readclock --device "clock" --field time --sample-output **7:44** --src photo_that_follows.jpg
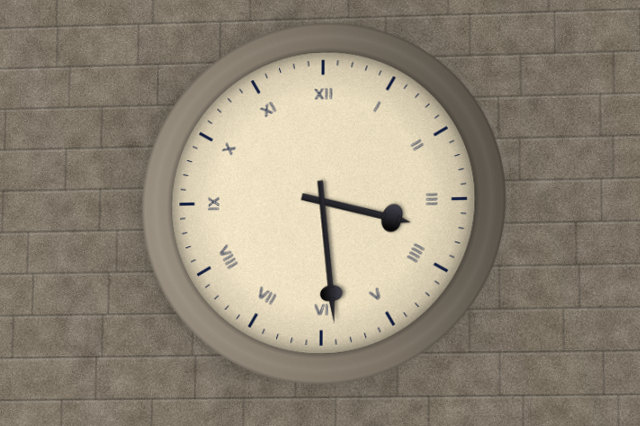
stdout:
**3:29**
